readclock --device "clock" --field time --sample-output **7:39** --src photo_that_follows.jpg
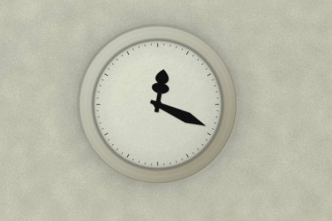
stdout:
**12:19**
